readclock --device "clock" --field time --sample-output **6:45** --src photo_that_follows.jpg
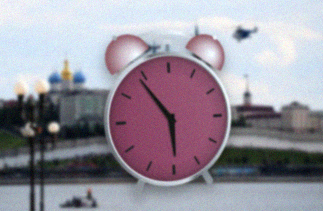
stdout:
**5:54**
